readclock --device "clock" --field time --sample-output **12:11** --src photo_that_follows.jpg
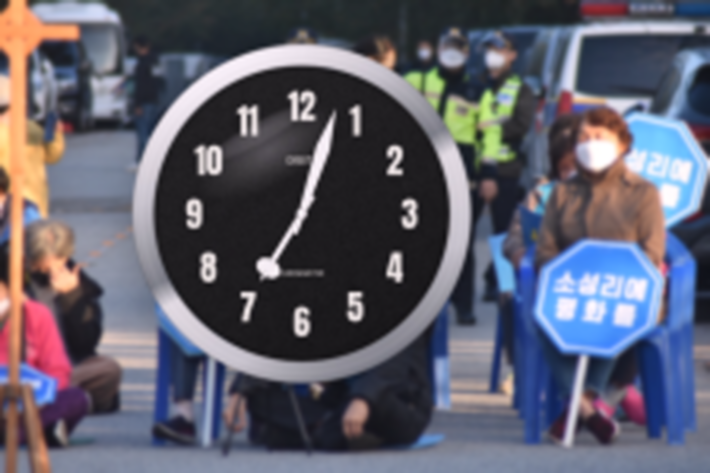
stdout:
**7:03**
